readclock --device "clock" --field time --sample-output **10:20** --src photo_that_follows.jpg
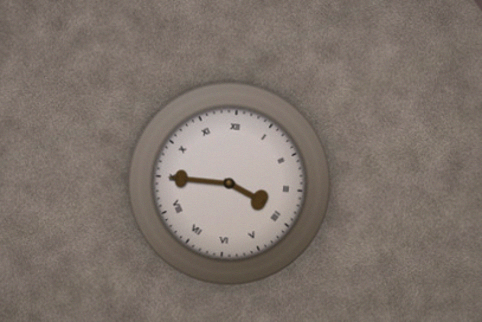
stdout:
**3:45**
